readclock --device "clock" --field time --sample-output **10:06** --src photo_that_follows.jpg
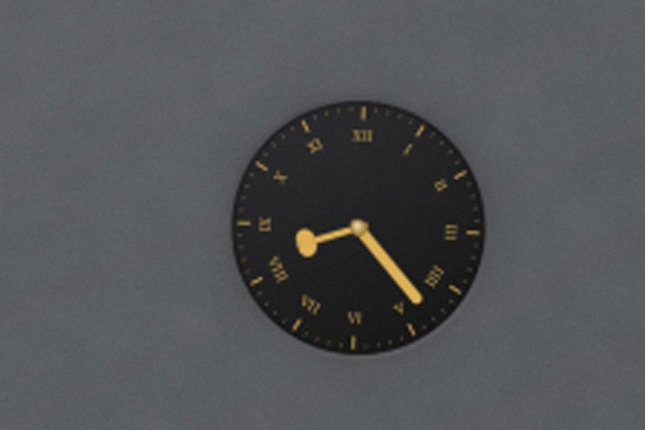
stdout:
**8:23**
